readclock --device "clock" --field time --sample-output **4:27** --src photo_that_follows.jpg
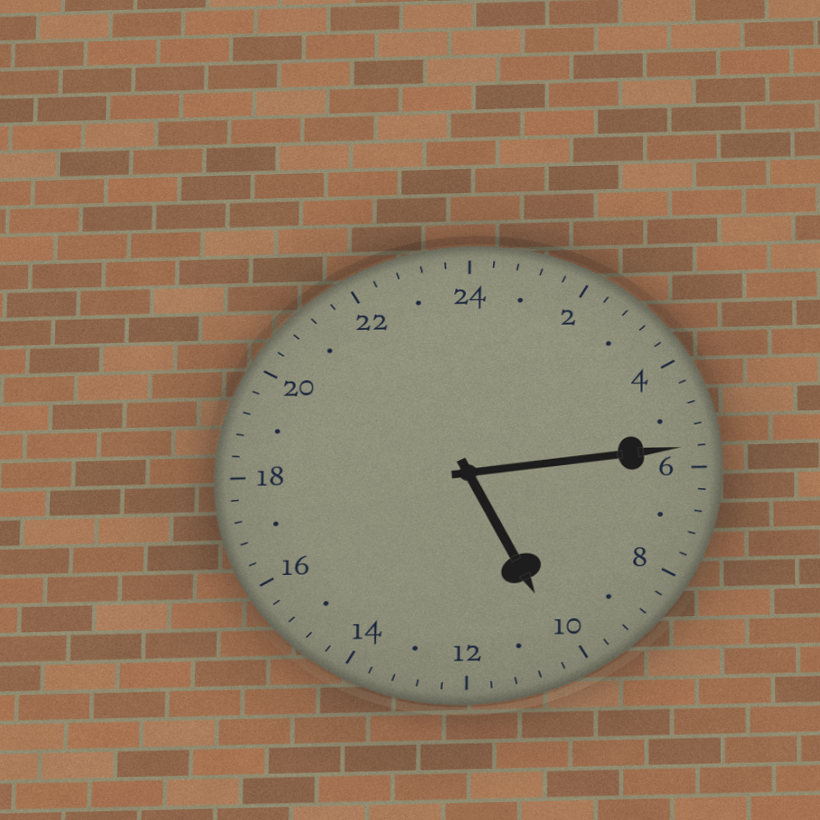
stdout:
**10:14**
